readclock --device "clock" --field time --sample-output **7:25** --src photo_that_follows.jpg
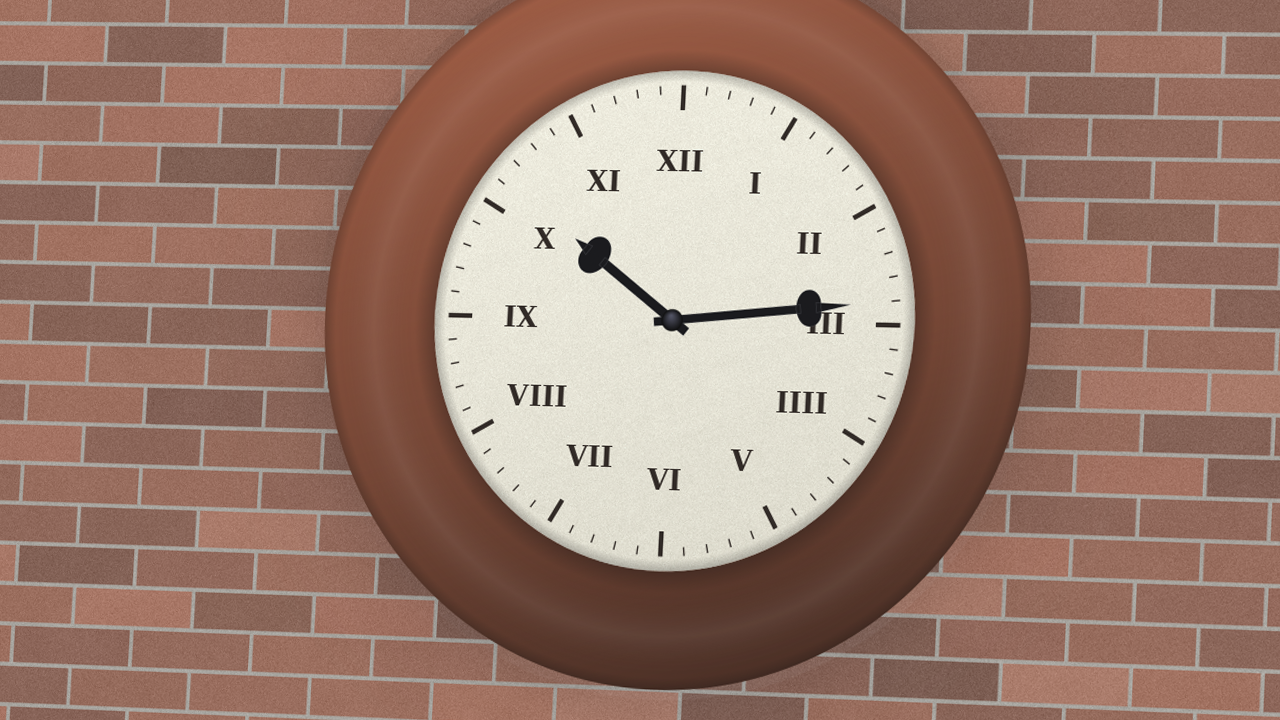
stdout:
**10:14**
